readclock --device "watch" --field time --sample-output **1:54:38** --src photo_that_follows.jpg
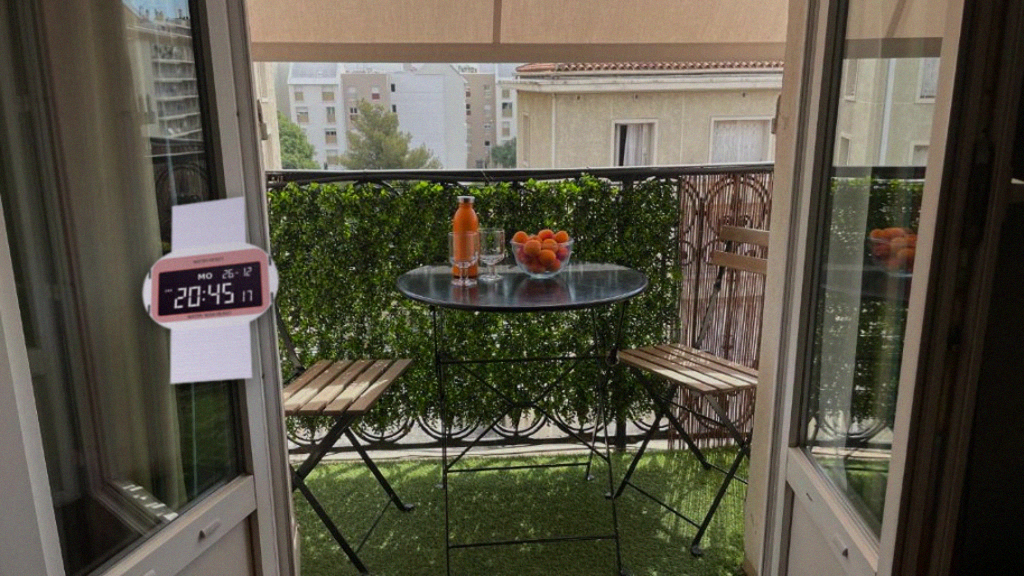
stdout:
**20:45:17**
